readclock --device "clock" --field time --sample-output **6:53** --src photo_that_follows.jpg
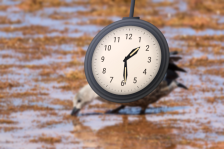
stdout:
**1:29**
